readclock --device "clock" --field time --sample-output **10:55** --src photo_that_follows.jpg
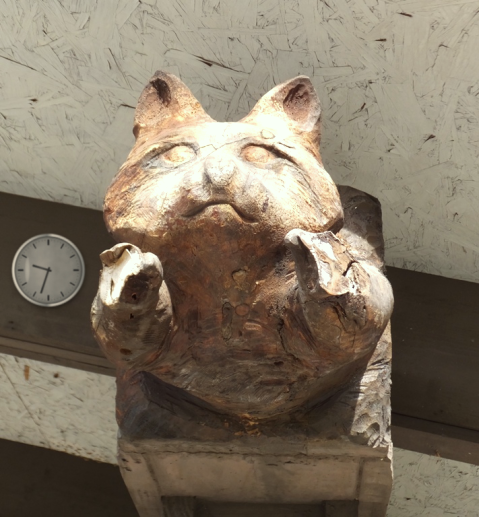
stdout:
**9:33**
